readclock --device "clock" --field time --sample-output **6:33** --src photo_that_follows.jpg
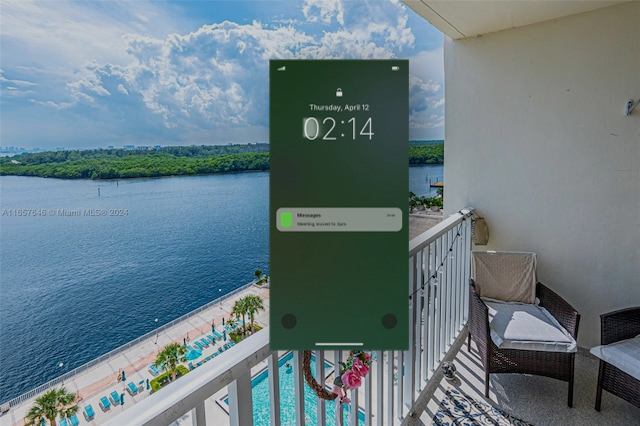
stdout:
**2:14**
